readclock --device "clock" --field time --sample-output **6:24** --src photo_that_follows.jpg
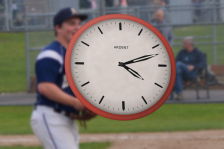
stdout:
**4:12**
